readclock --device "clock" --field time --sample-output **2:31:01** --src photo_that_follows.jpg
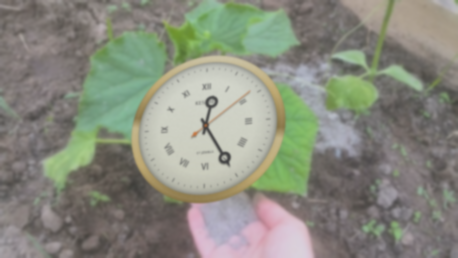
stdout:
**12:25:09**
